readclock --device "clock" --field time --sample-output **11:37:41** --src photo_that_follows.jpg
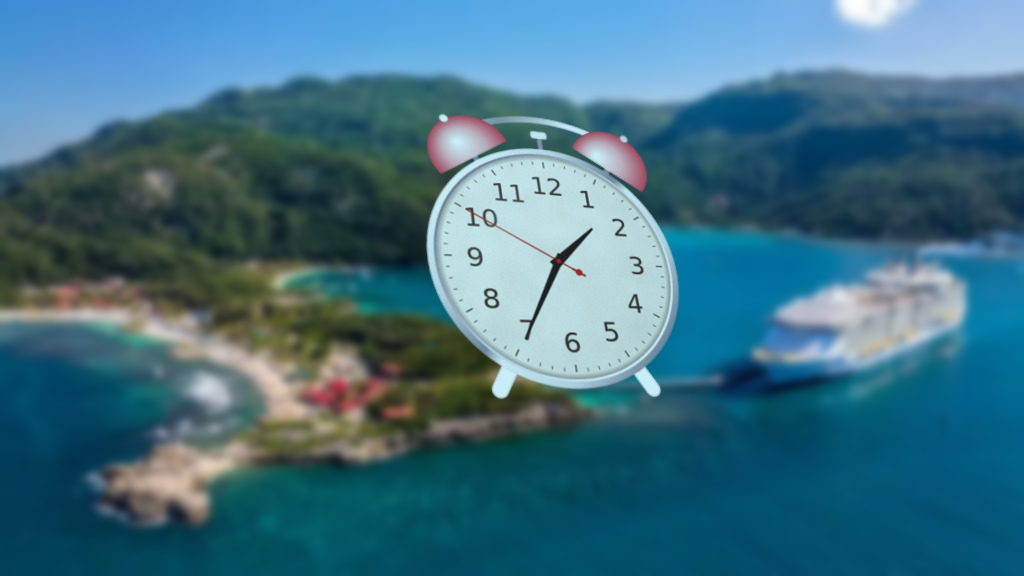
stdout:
**1:34:50**
